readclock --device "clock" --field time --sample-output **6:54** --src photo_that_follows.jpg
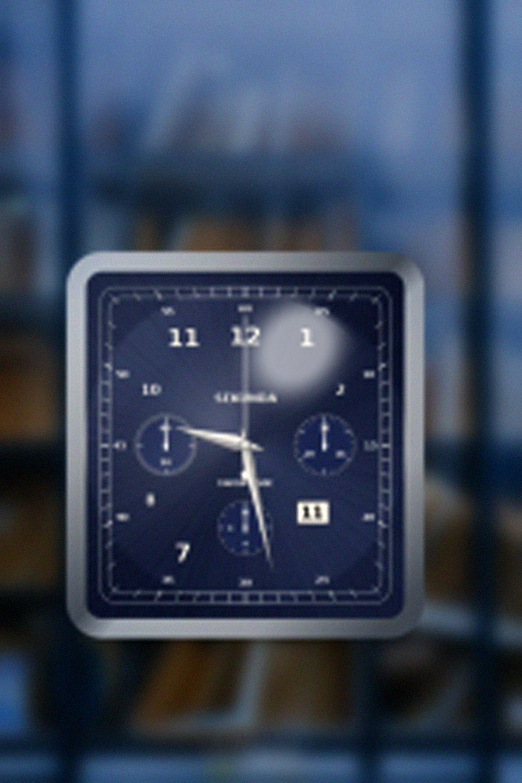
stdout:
**9:28**
